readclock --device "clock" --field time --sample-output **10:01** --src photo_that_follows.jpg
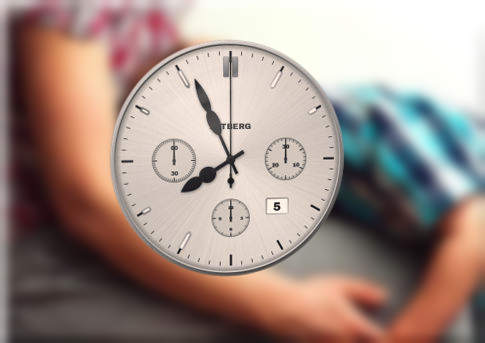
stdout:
**7:56**
